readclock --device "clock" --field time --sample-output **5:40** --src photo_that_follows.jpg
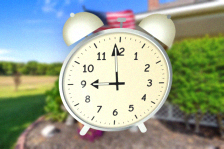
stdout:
**8:59**
